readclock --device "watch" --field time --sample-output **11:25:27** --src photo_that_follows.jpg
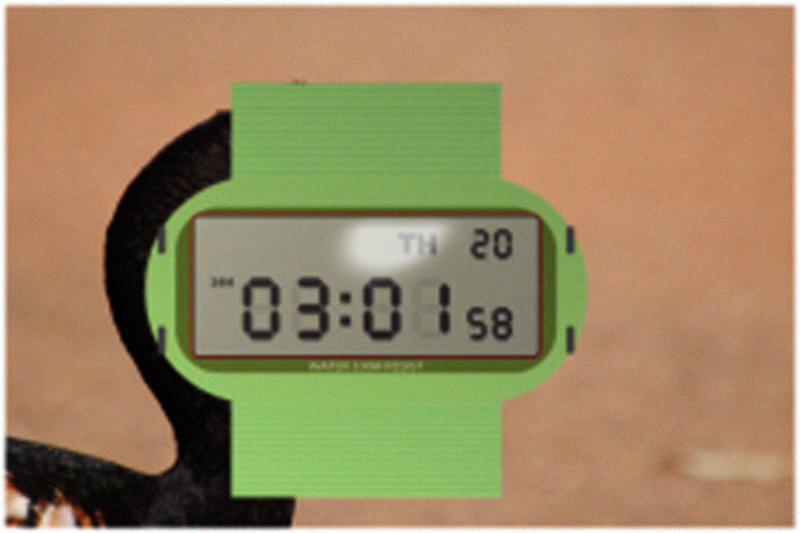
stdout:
**3:01:58**
